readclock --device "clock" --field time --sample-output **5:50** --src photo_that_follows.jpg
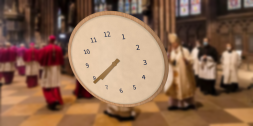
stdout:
**7:39**
